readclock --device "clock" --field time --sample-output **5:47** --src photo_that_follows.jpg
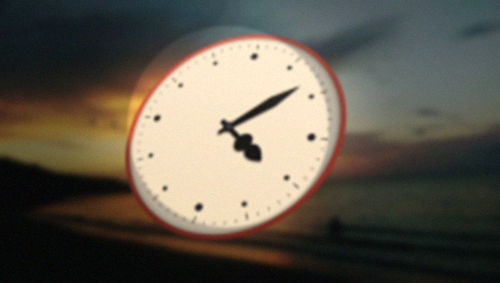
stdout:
**4:08**
